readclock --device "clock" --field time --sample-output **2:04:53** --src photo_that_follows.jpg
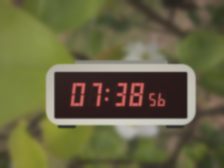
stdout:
**7:38:56**
